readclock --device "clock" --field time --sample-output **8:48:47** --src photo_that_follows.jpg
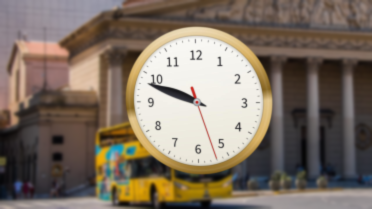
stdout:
**9:48:27**
